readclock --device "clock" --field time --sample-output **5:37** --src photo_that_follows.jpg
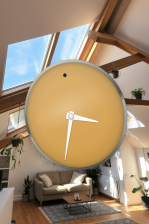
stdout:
**3:33**
